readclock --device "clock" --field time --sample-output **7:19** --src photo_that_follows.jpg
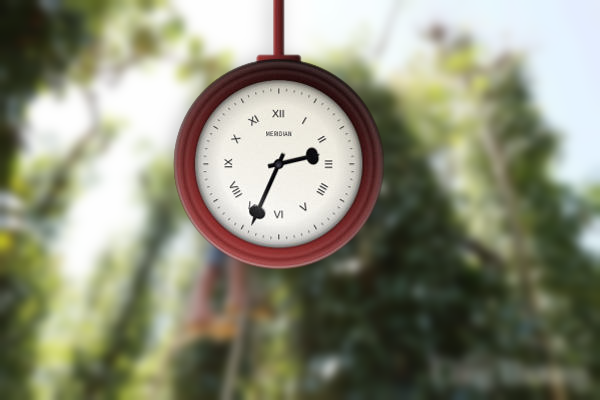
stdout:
**2:34**
